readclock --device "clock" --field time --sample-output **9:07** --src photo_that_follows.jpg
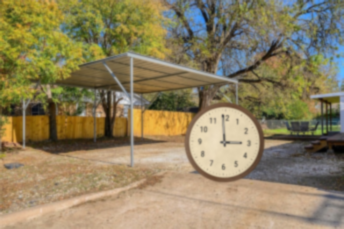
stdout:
**2:59**
